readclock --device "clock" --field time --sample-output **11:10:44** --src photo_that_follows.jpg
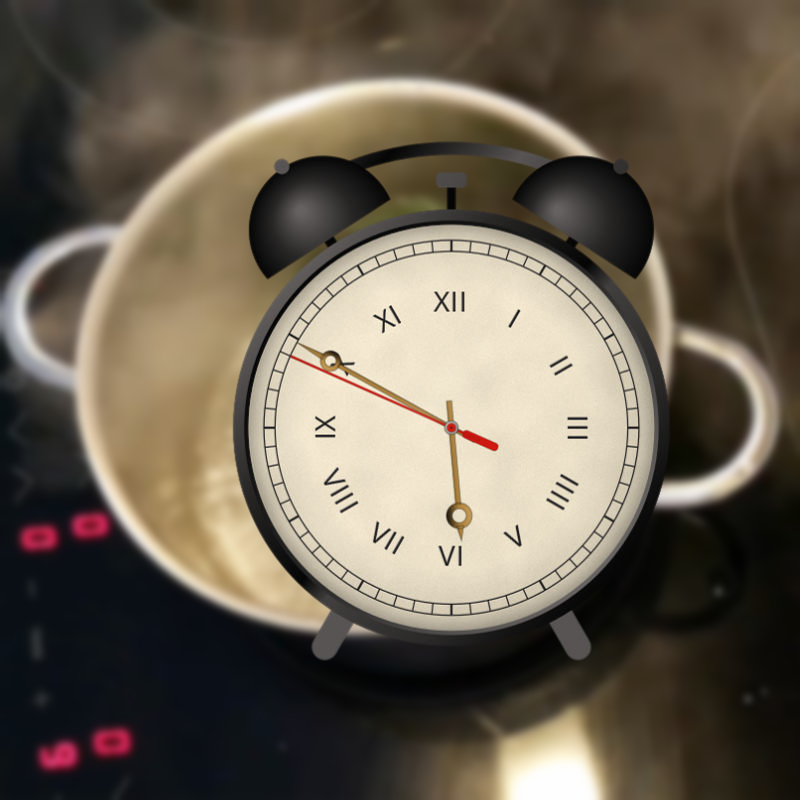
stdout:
**5:49:49**
